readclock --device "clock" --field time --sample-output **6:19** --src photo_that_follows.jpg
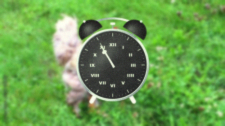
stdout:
**10:55**
